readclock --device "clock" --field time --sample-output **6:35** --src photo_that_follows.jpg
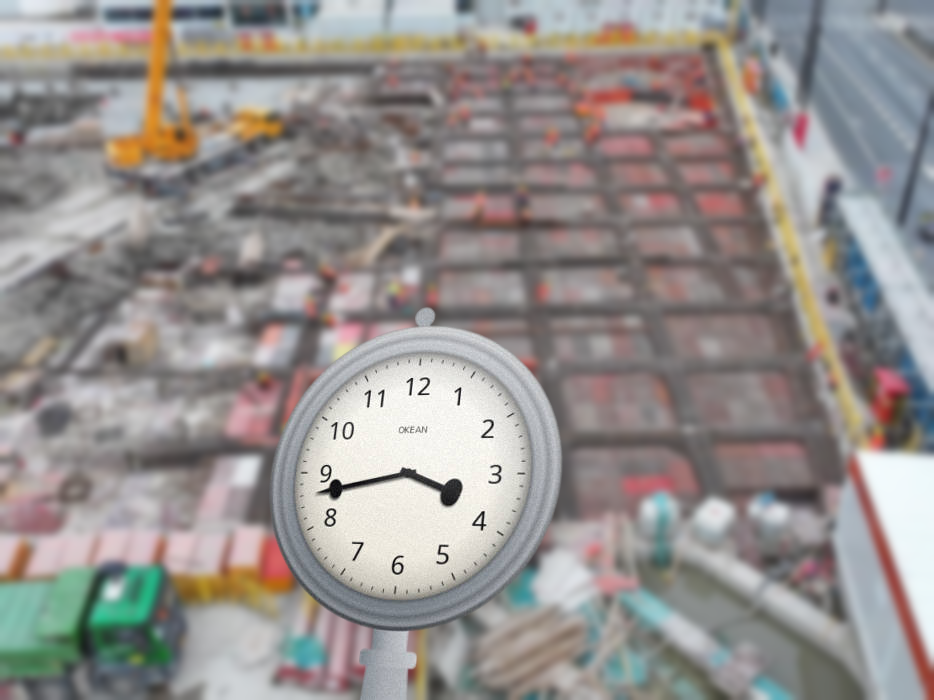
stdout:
**3:43**
